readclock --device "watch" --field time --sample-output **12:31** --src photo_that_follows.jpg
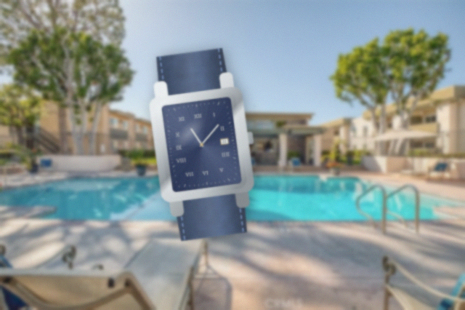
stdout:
**11:08**
